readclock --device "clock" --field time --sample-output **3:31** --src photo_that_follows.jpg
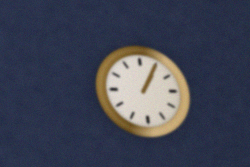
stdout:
**1:05**
